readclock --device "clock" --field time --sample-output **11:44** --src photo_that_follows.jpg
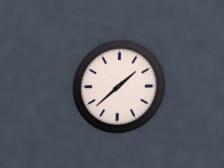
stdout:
**1:38**
